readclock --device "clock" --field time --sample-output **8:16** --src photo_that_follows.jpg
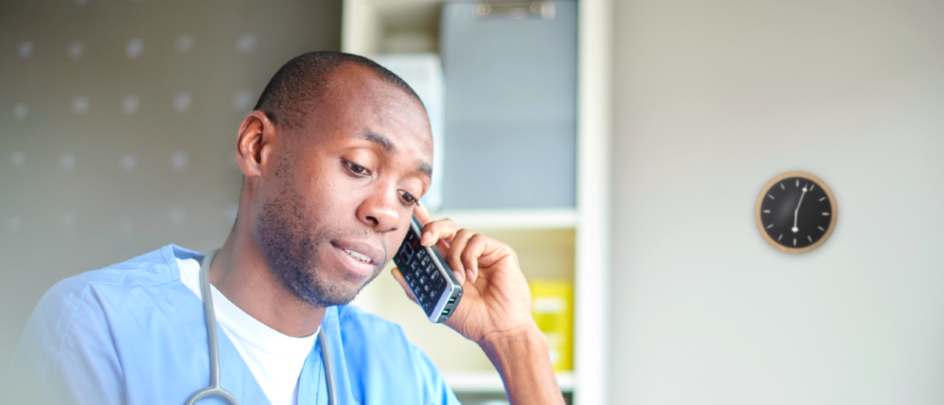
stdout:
**6:03**
